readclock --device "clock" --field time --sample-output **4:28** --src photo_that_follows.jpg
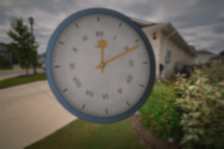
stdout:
**12:11**
